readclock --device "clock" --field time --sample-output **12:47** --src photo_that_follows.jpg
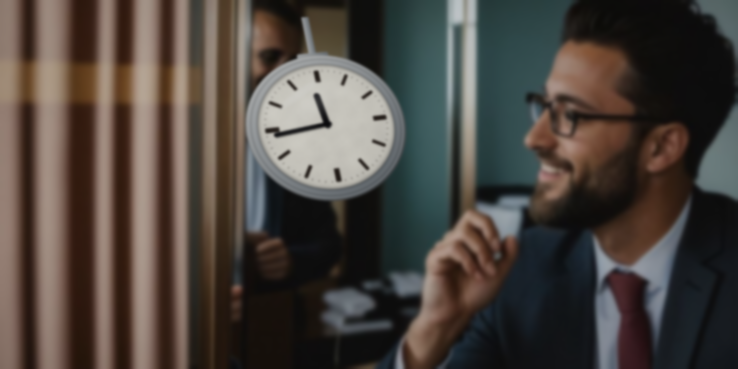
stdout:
**11:44**
